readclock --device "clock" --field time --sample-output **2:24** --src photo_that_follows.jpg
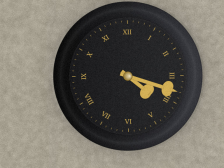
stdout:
**4:18**
